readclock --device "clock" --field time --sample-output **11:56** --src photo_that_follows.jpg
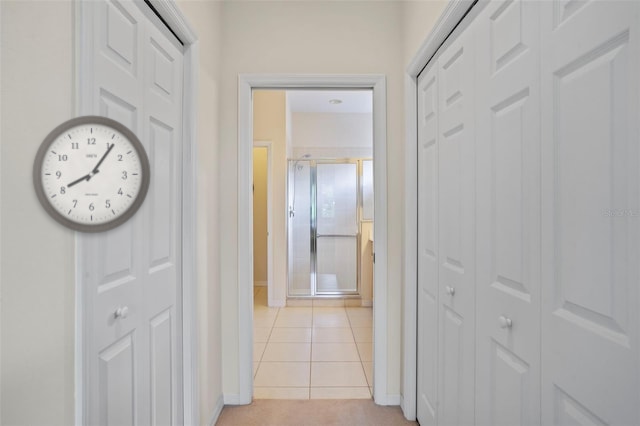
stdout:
**8:06**
